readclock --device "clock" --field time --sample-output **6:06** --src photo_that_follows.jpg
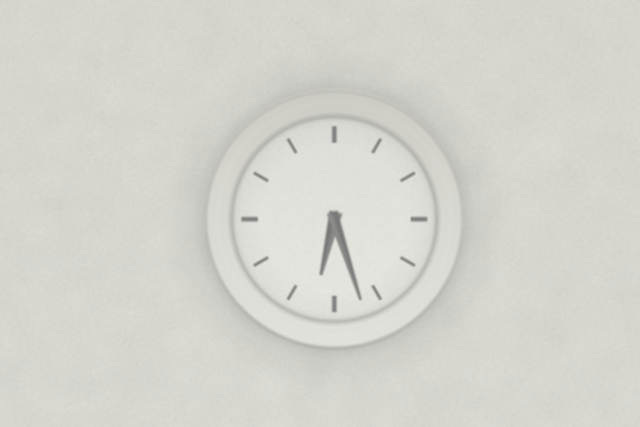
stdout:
**6:27**
